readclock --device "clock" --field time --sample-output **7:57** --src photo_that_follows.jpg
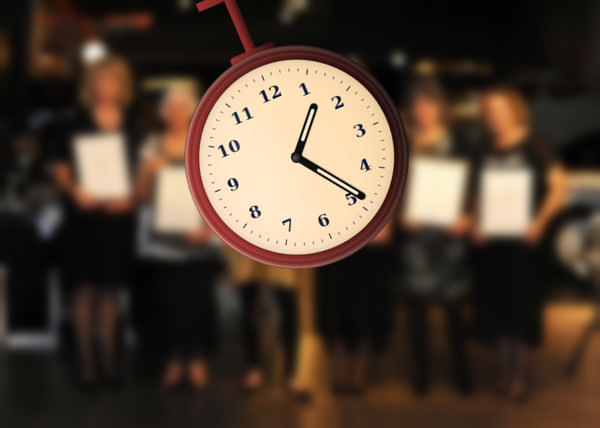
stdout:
**1:24**
